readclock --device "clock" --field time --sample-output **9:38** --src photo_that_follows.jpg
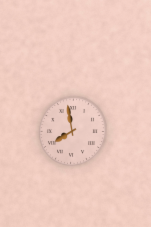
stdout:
**7:58**
